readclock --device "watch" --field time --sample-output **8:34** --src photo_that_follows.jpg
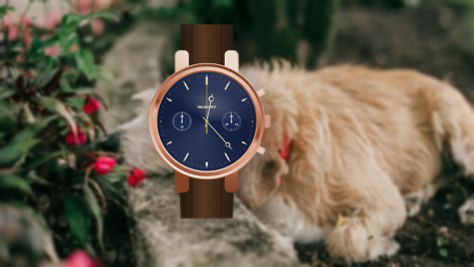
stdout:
**12:23**
